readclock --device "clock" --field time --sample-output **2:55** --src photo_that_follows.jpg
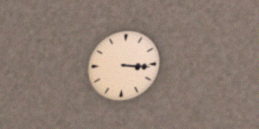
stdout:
**3:16**
